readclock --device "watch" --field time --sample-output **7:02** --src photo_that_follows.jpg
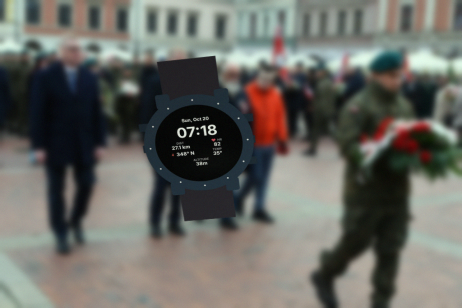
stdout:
**7:18**
